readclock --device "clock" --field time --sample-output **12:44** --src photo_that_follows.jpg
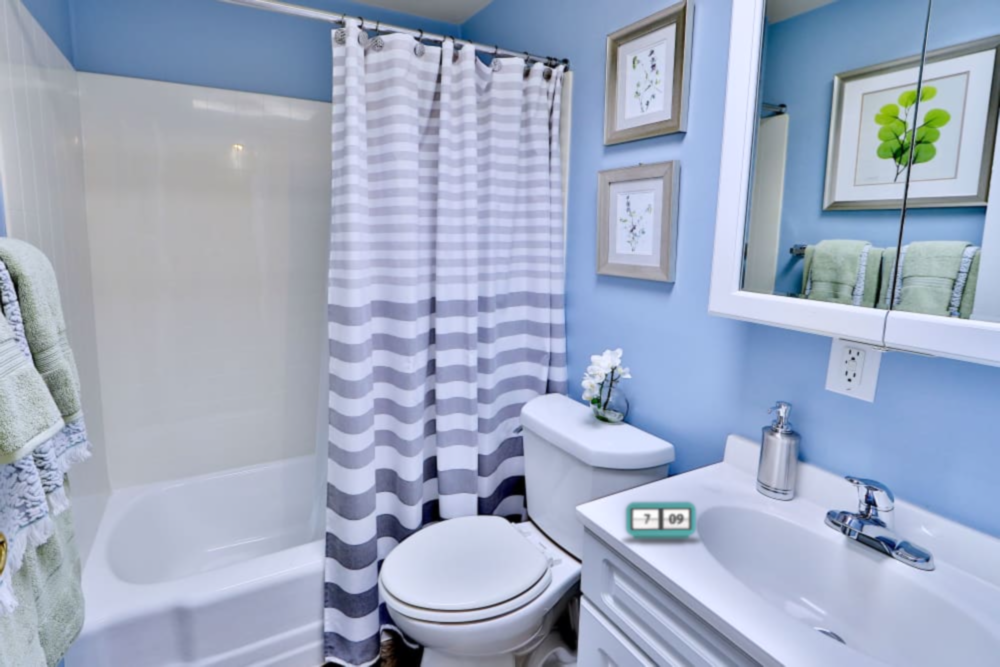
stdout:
**7:09**
